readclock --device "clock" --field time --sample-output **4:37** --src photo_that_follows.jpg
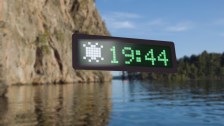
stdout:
**19:44**
